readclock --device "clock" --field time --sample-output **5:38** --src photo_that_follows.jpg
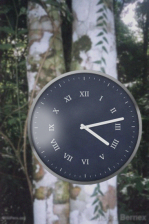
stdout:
**4:13**
